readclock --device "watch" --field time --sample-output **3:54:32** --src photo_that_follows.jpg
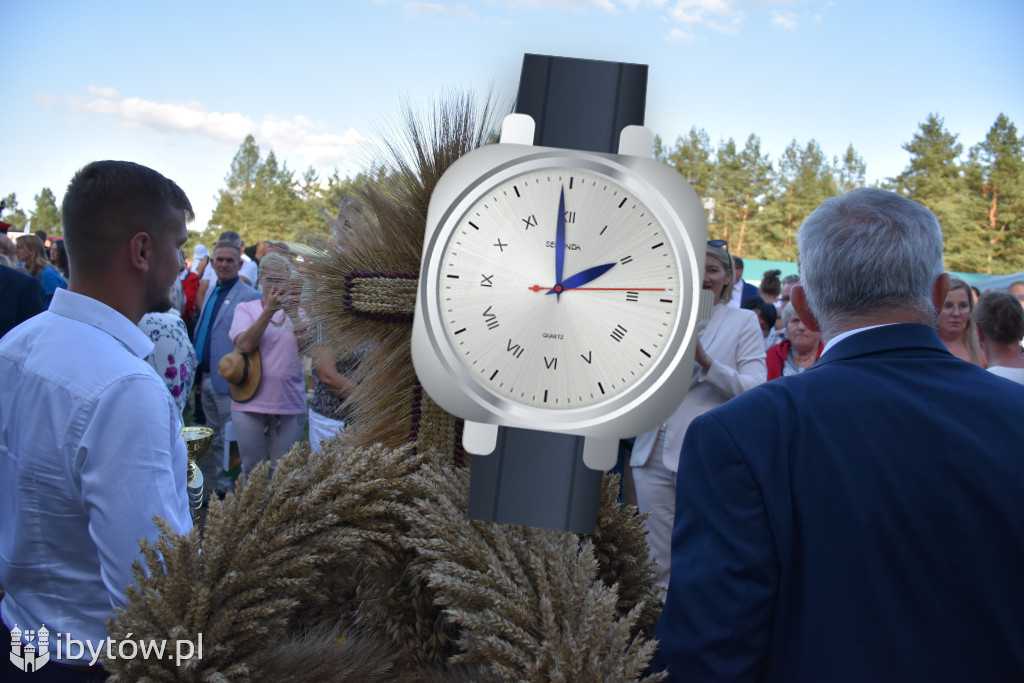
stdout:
**1:59:14**
